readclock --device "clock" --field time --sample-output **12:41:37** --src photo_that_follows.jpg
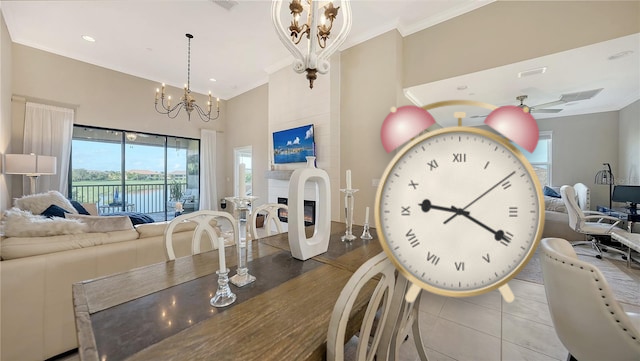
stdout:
**9:20:09**
